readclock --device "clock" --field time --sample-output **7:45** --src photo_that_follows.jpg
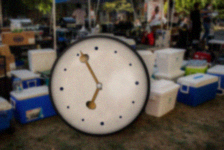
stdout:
**6:56**
